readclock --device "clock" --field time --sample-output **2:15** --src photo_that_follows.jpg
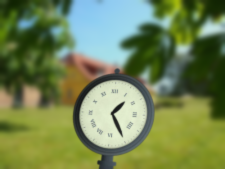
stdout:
**1:25**
